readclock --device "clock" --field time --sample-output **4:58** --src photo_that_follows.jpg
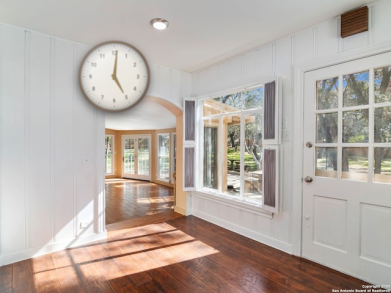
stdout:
**5:01**
